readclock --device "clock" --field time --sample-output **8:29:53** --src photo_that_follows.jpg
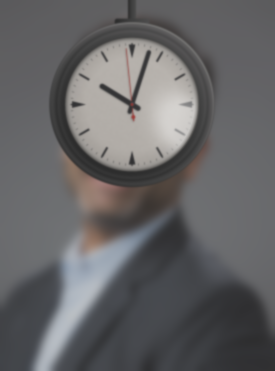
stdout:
**10:02:59**
